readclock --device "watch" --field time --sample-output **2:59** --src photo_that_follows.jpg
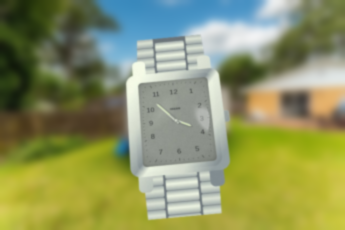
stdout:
**3:53**
